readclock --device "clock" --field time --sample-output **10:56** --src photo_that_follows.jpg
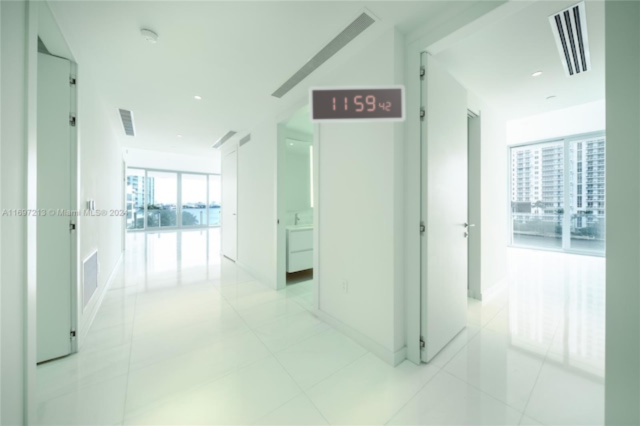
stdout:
**11:59**
